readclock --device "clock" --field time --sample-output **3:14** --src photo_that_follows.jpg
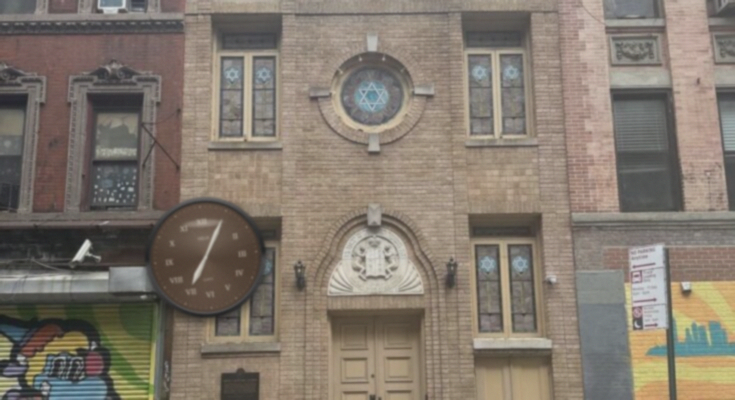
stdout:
**7:05**
